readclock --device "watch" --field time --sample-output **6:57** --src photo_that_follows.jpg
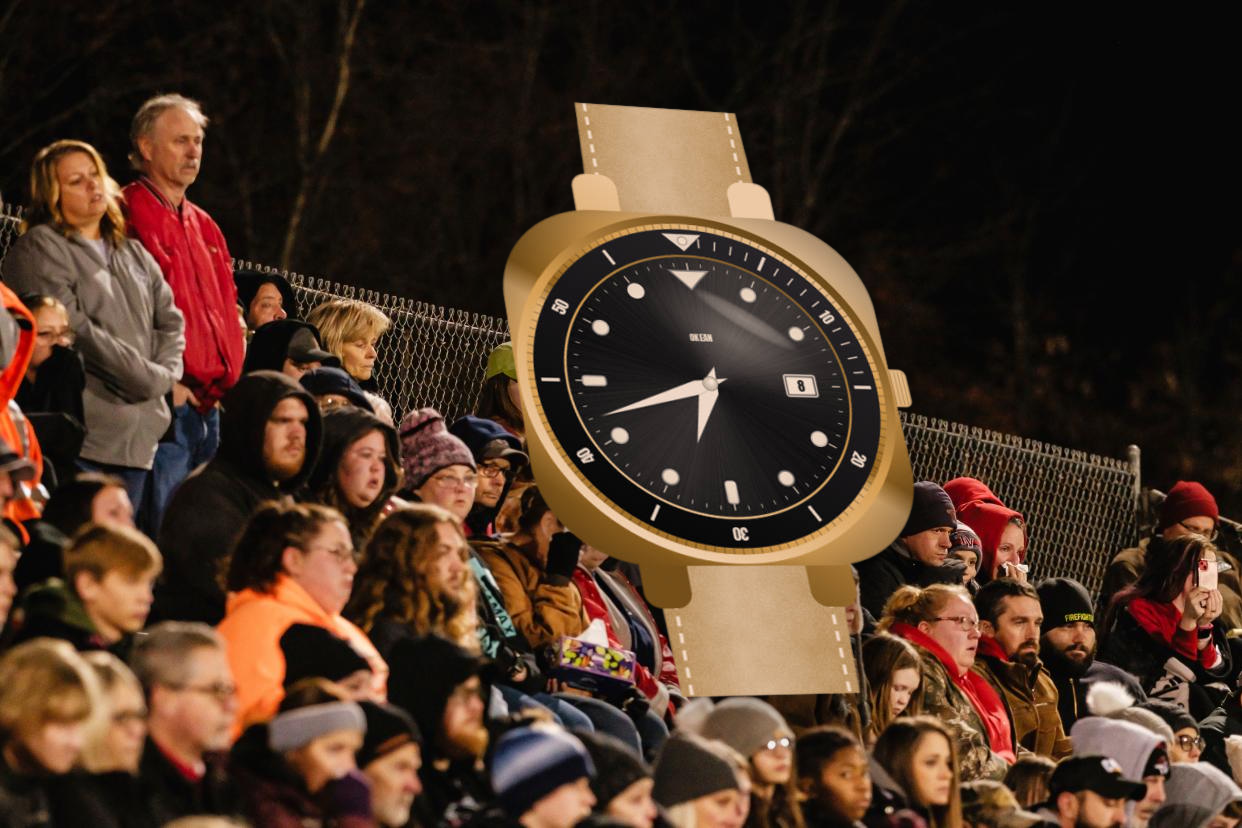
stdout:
**6:42**
